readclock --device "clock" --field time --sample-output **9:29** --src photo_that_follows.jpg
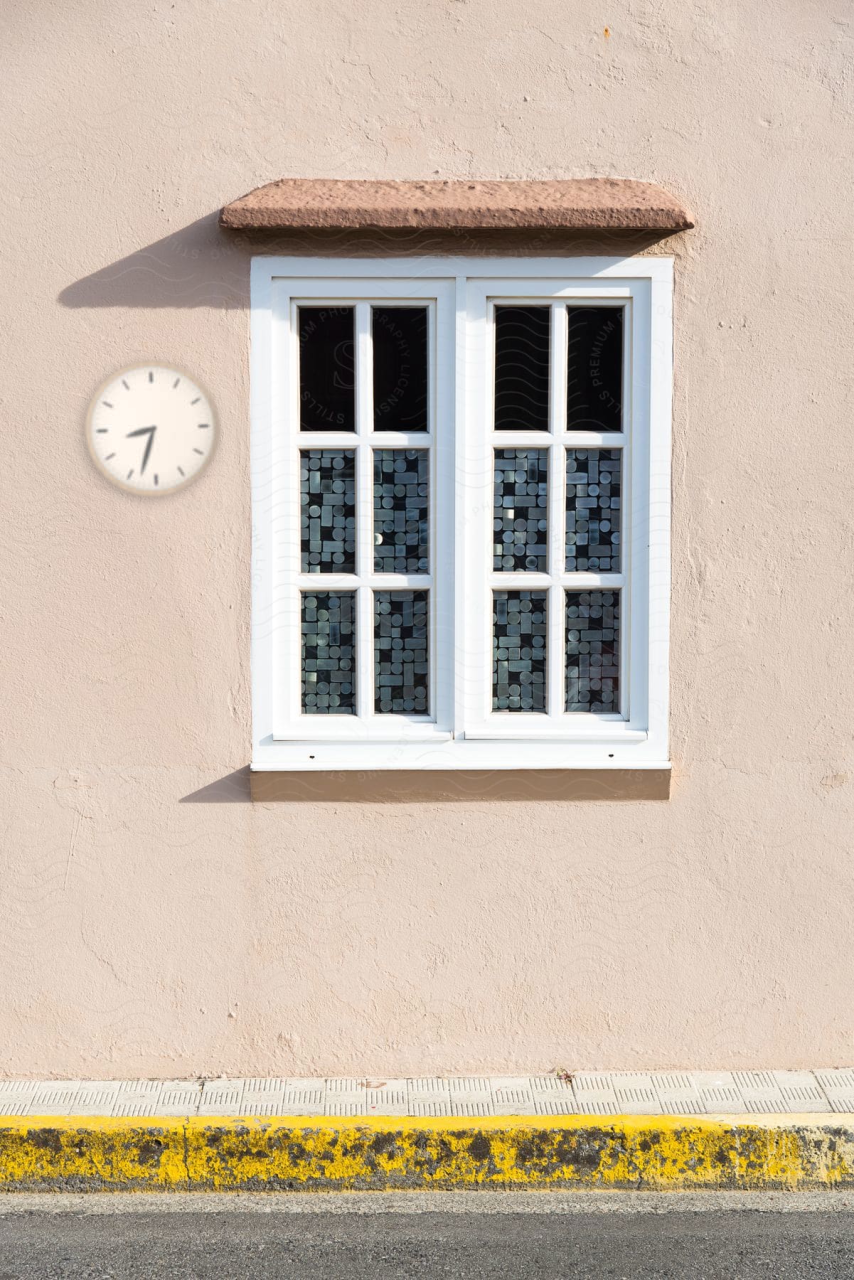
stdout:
**8:33**
